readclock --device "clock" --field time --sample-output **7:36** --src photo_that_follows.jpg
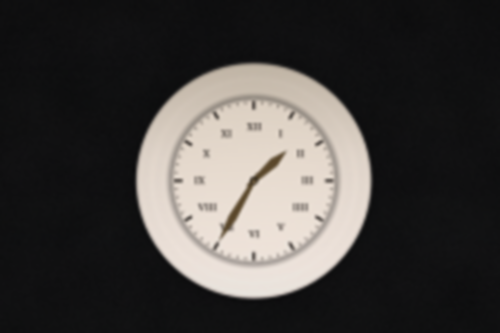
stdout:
**1:35**
